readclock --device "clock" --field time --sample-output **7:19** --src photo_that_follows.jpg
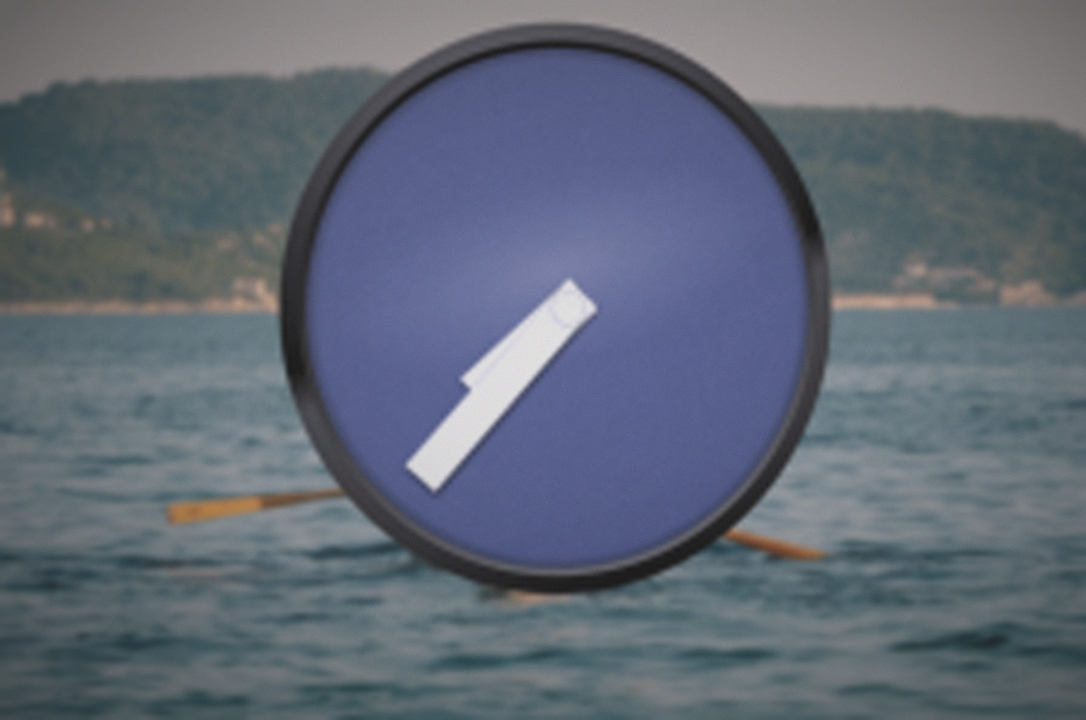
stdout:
**7:37**
